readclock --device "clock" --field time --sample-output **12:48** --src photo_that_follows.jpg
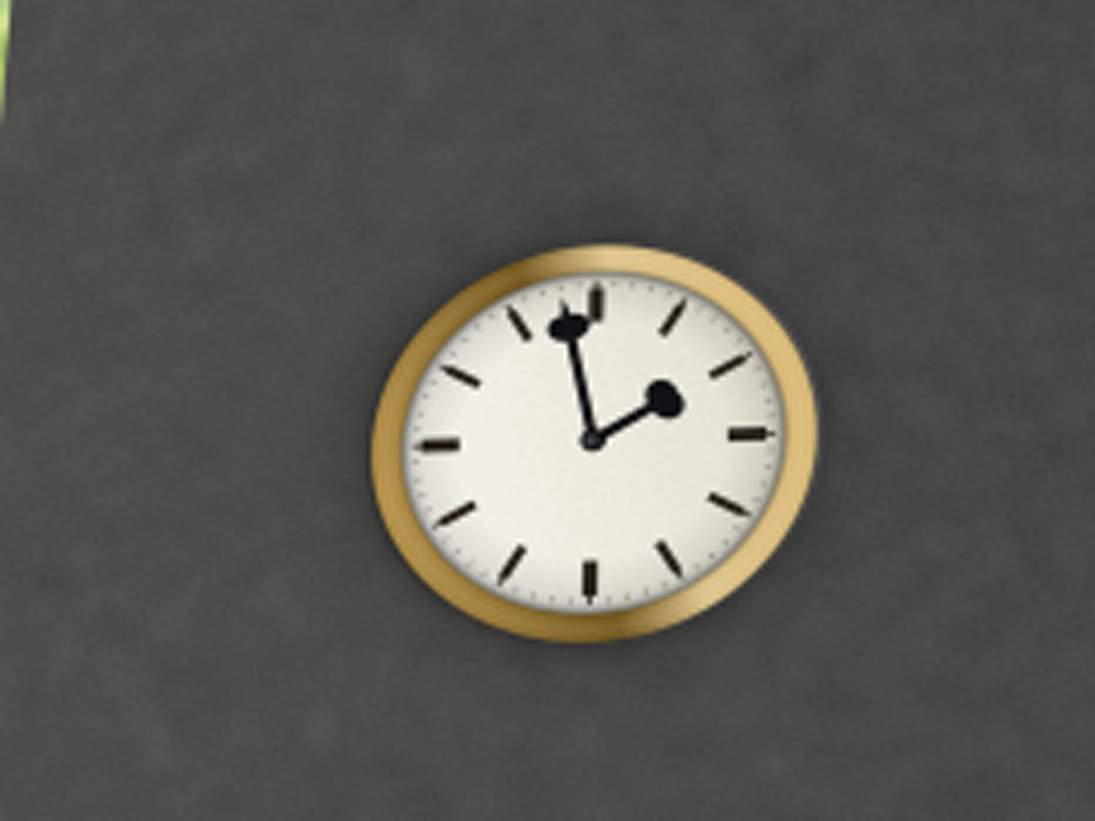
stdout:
**1:58**
